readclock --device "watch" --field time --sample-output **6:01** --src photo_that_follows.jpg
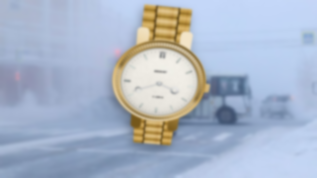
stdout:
**3:41**
